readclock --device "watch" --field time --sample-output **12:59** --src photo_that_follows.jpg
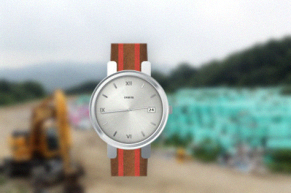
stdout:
**2:44**
